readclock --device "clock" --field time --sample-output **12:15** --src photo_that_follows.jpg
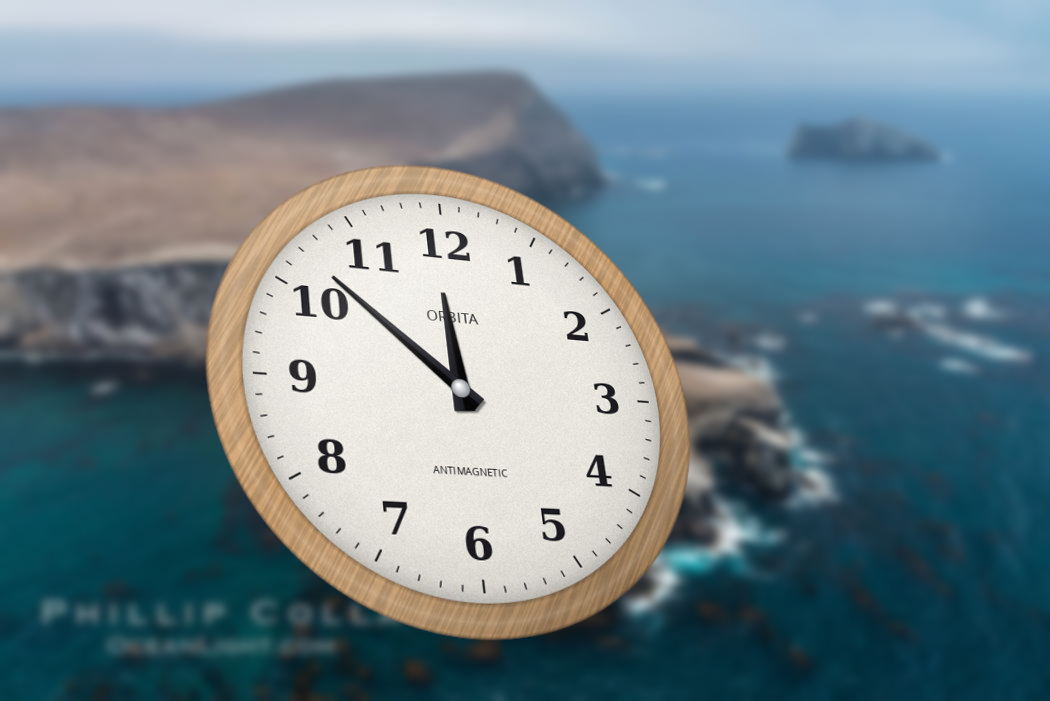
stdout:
**11:52**
